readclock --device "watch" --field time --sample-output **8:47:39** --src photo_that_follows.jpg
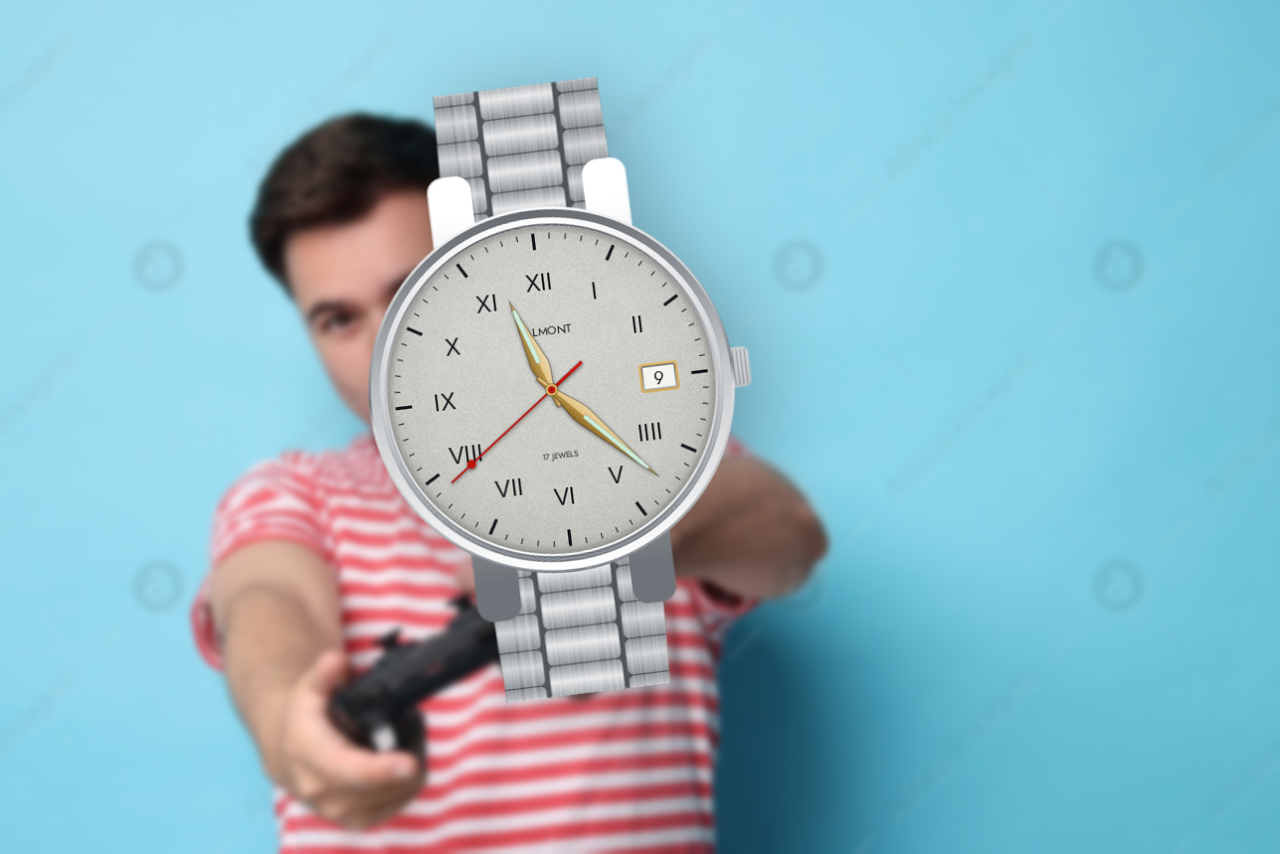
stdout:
**11:22:39**
